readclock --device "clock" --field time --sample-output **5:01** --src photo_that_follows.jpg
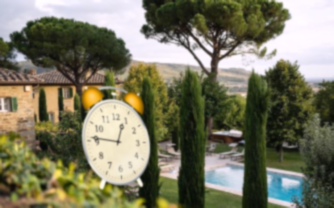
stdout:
**12:46**
